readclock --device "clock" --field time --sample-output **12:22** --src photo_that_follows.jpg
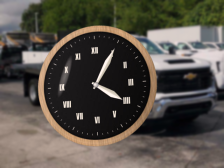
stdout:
**4:05**
